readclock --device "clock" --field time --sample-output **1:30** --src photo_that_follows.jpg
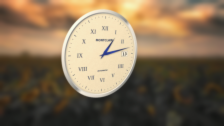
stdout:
**1:13**
